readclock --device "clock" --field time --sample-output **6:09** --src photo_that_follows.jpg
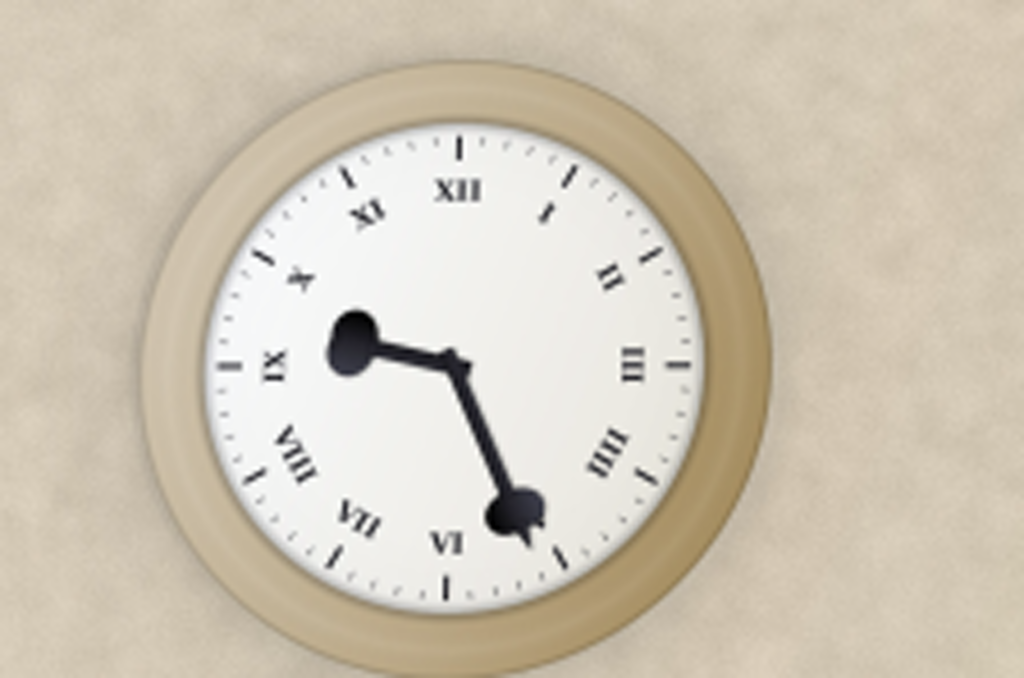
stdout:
**9:26**
